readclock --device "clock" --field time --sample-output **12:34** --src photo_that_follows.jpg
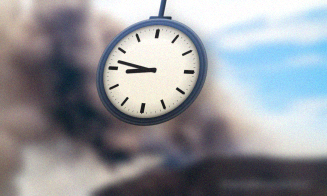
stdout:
**8:47**
